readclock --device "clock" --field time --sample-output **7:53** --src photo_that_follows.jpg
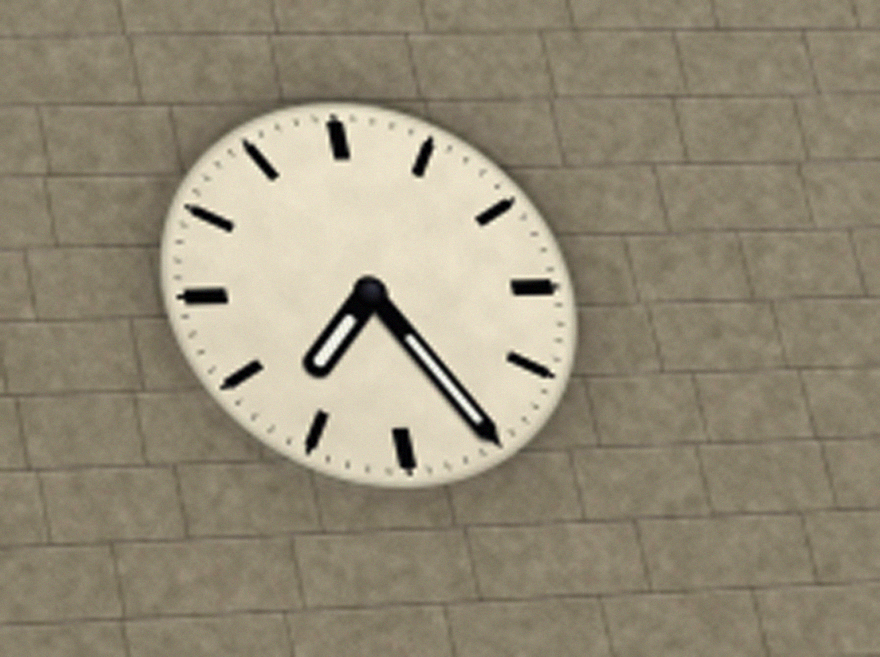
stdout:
**7:25**
